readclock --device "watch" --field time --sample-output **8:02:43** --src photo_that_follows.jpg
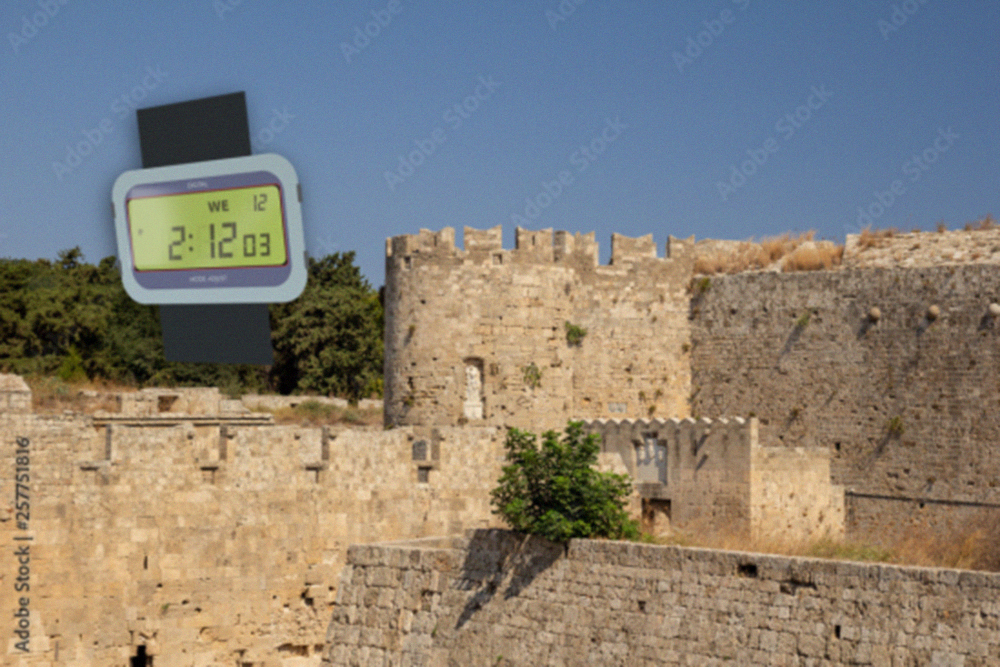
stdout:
**2:12:03**
